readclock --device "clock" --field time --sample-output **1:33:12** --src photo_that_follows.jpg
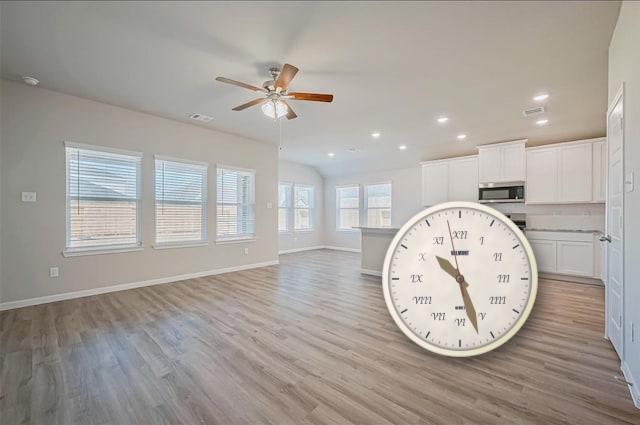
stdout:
**10:26:58**
